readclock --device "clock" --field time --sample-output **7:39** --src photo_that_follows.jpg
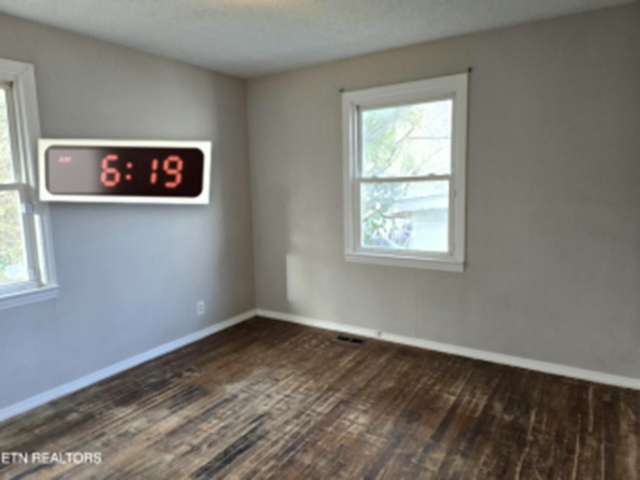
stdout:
**6:19**
